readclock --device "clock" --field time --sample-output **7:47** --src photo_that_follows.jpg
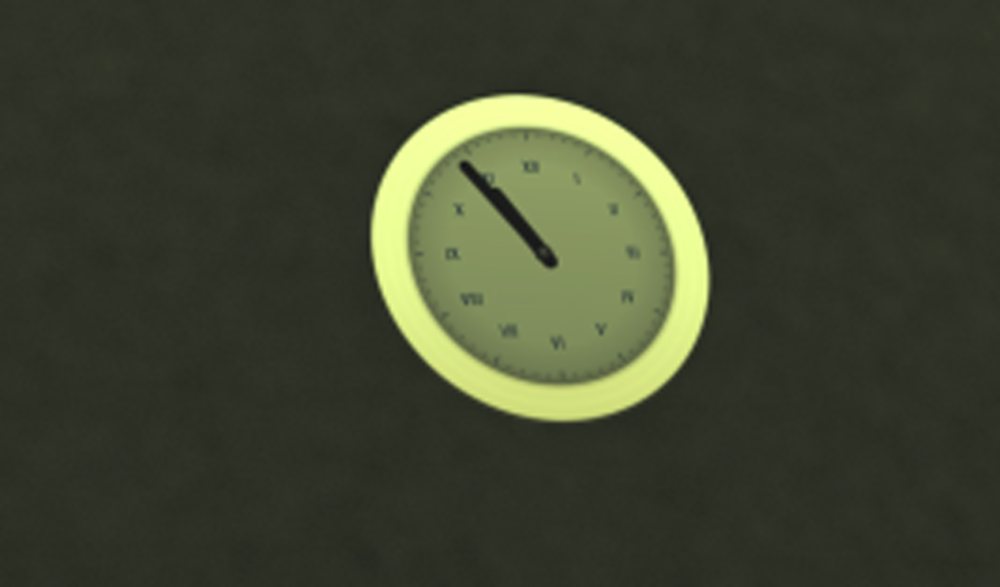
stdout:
**10:54**
